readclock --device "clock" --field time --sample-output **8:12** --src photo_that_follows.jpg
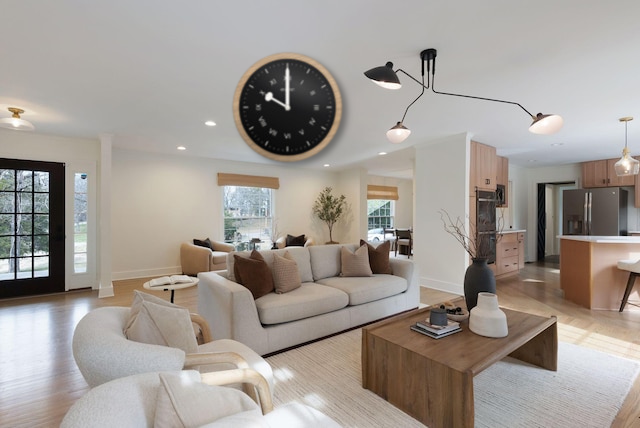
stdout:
**10:00**
